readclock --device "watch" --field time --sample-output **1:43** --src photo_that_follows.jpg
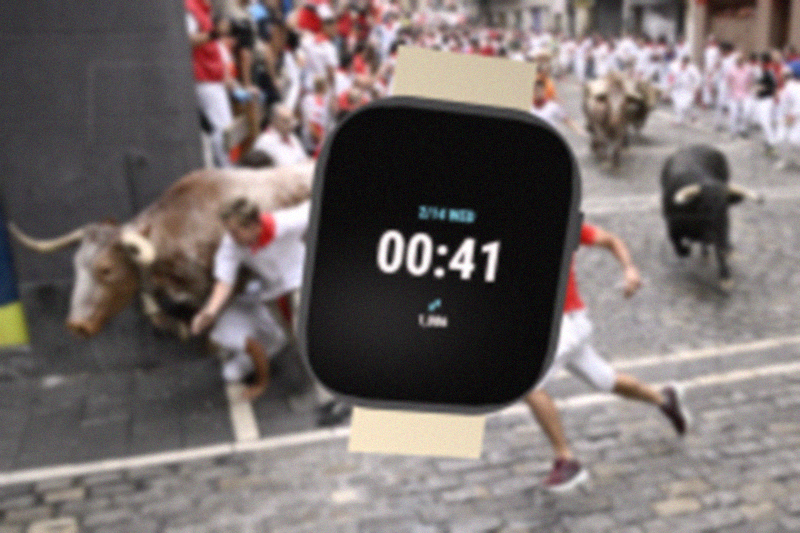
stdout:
**0:41**
